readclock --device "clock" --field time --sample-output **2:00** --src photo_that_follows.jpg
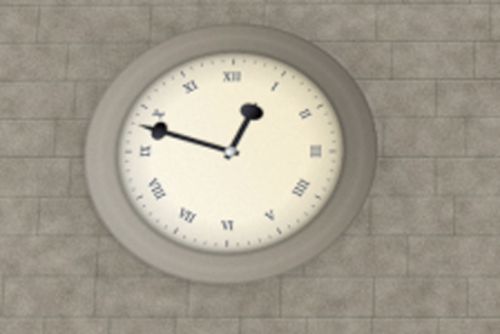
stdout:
**12:48**
